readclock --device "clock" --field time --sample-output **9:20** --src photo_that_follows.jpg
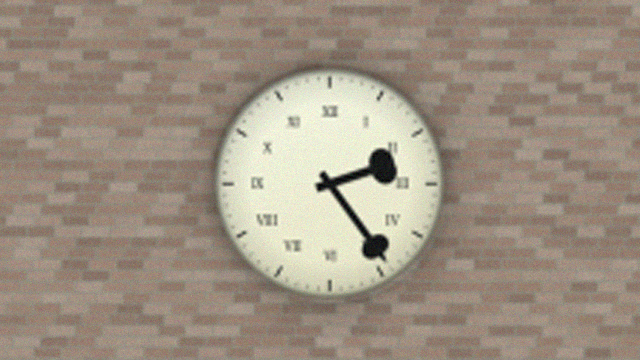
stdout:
**2:24**
